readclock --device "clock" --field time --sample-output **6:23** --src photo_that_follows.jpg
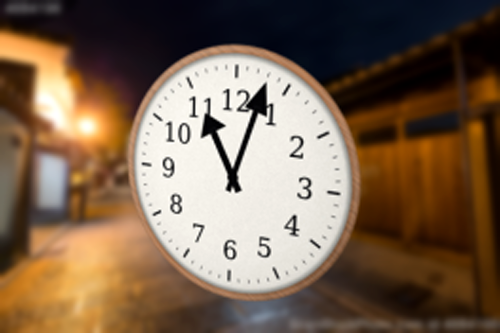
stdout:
**11:03**
